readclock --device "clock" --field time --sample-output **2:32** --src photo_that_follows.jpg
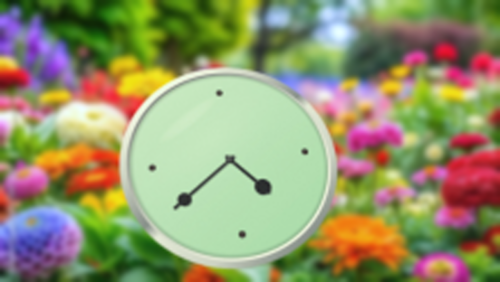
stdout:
**4:39**
